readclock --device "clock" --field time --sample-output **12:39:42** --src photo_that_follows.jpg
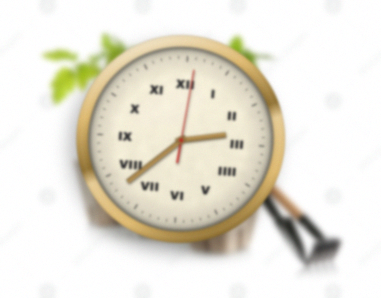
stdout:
**2:38:01**
